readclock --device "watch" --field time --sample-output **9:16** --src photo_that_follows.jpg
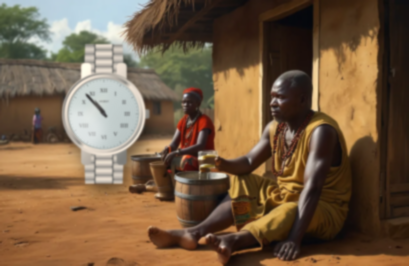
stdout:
**10:53**
